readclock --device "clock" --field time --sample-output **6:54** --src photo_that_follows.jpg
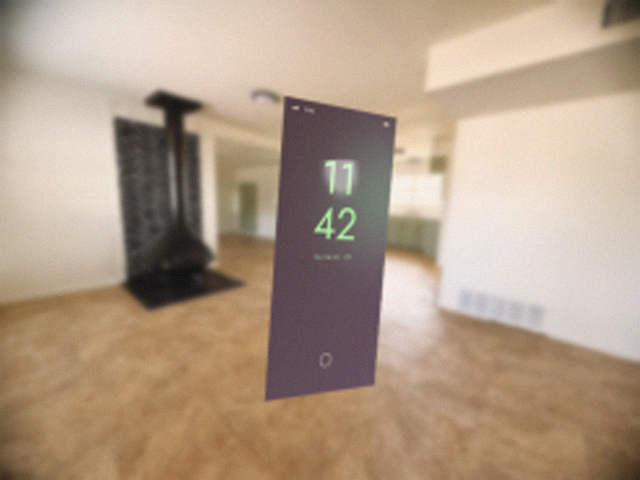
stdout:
**11:42**
